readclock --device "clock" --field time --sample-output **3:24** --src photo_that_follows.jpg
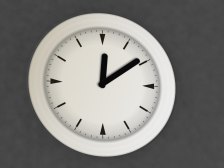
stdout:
**12:09**
